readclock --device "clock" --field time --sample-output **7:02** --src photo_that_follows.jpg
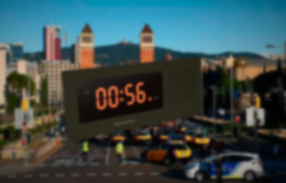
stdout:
**0:56**
